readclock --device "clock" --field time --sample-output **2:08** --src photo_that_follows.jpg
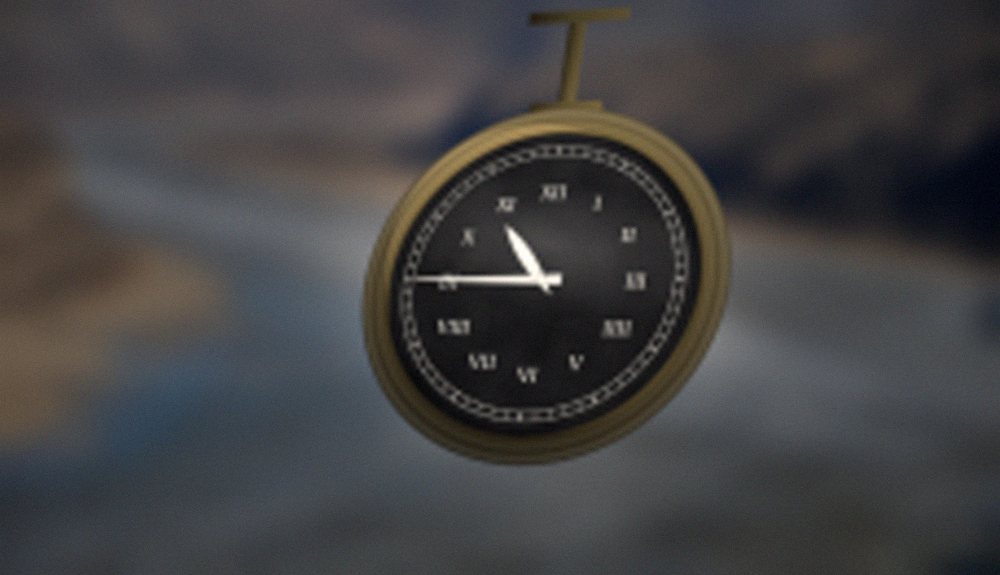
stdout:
**10:45**
